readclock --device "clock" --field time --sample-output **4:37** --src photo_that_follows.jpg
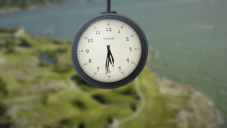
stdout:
**5:31**
